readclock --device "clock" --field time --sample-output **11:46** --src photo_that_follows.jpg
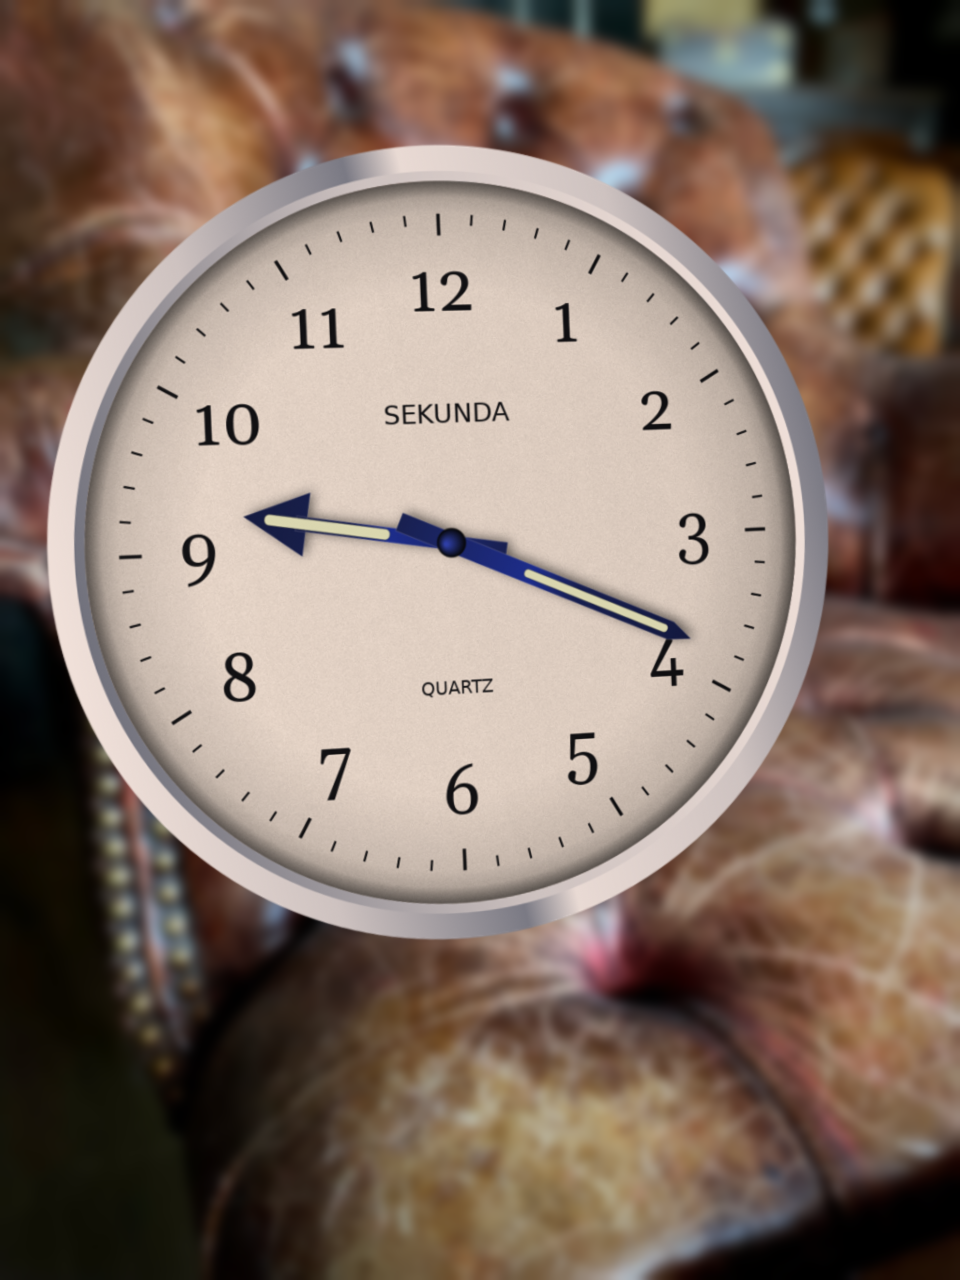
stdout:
**9:19**
